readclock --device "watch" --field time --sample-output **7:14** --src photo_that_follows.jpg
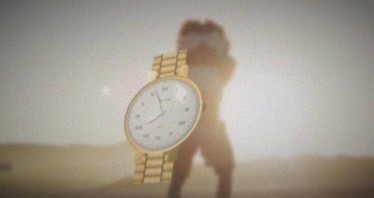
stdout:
**7:56**
